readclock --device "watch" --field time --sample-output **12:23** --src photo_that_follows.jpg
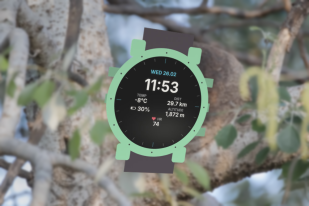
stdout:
**11:53**
